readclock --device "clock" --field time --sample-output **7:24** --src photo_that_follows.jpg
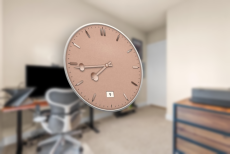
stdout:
**7:44**
